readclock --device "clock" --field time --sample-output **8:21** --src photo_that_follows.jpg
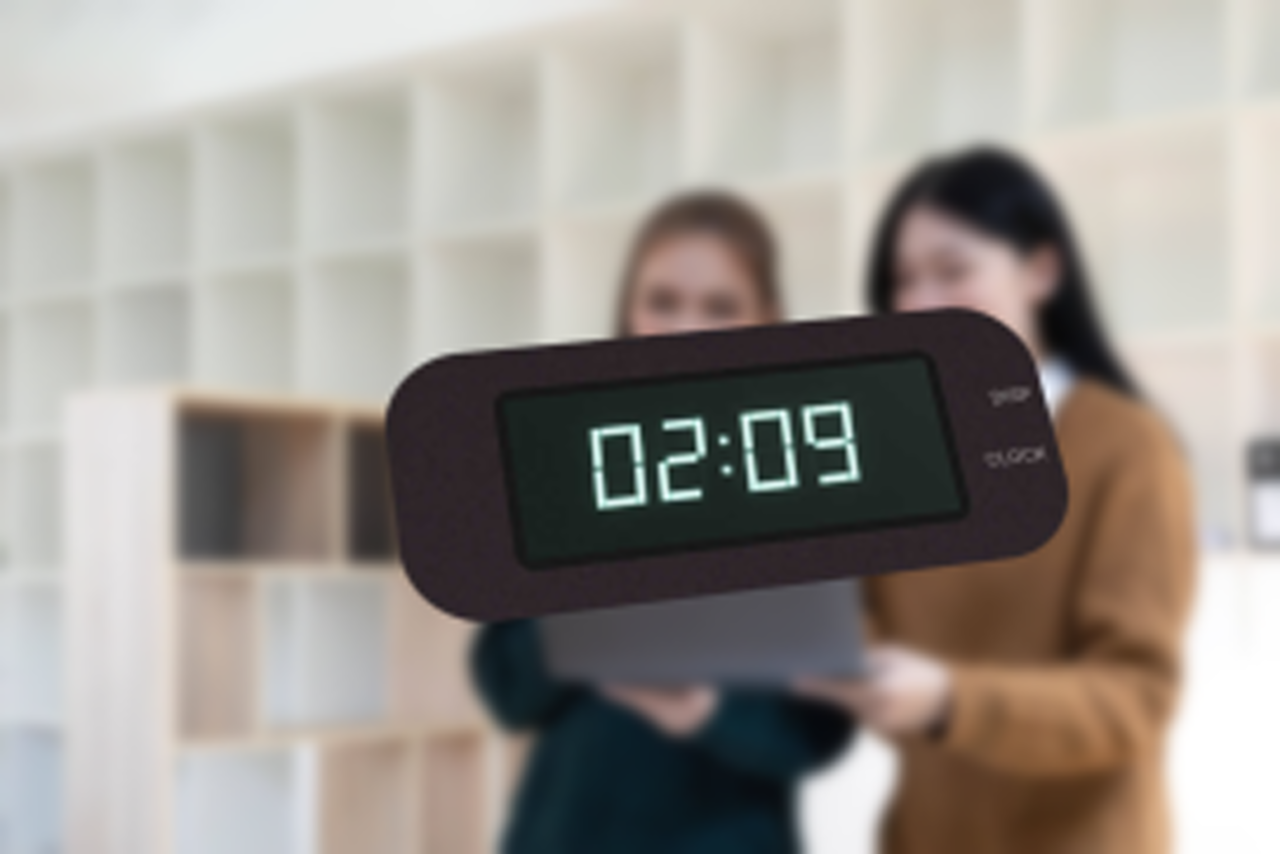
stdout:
**2:09**
